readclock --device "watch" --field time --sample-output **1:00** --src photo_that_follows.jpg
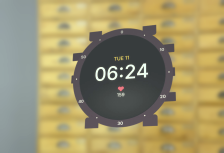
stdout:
**6:24**
